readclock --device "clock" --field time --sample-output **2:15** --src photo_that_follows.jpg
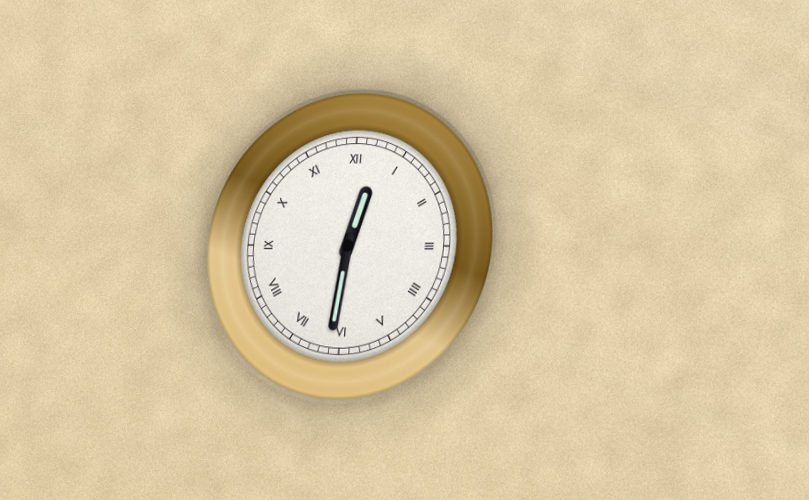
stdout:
**12:31**
